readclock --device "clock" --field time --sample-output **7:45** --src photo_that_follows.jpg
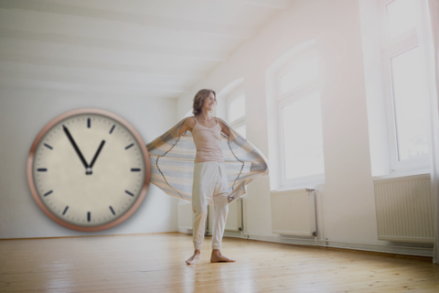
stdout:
**12:55**
